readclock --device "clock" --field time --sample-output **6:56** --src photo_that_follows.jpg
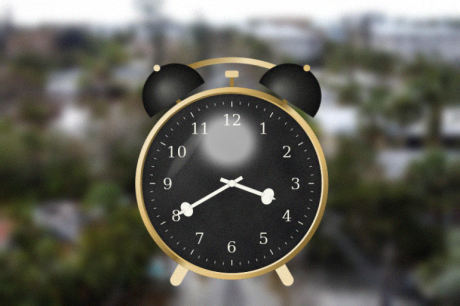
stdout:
**3:40**
